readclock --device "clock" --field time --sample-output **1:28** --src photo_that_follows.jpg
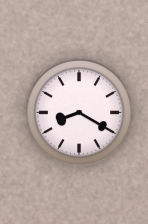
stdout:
**8:20**
